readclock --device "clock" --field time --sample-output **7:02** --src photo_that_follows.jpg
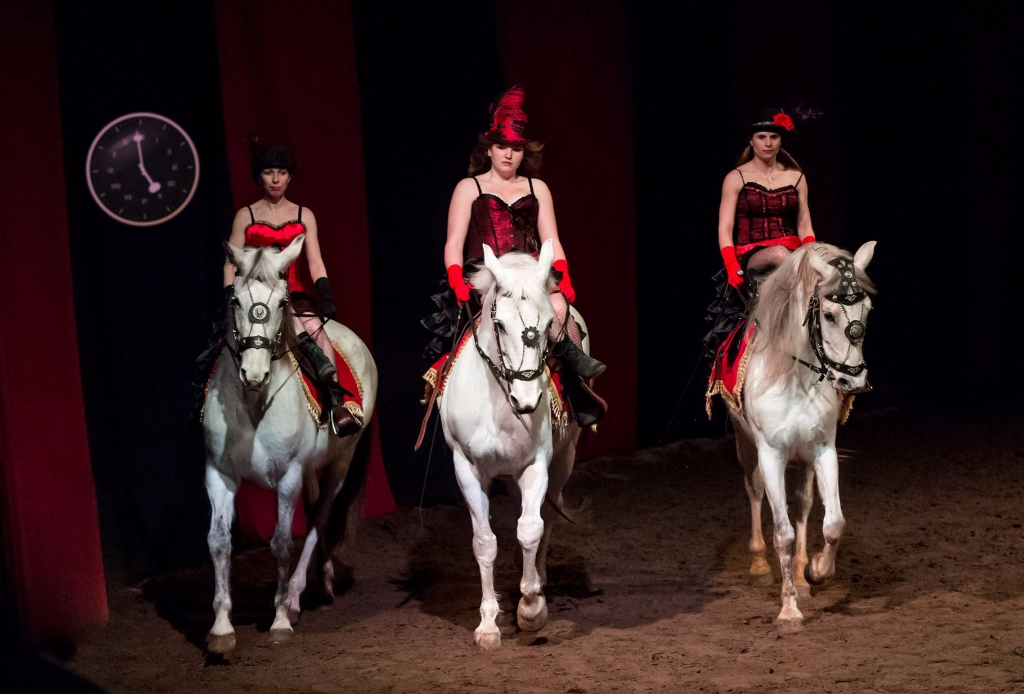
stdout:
**4:59**
